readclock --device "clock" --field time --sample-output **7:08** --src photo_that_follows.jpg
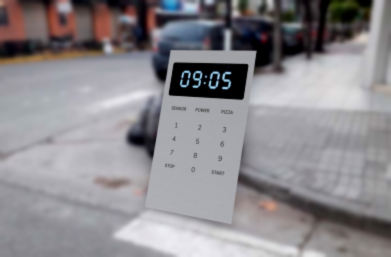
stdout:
**9:05**
